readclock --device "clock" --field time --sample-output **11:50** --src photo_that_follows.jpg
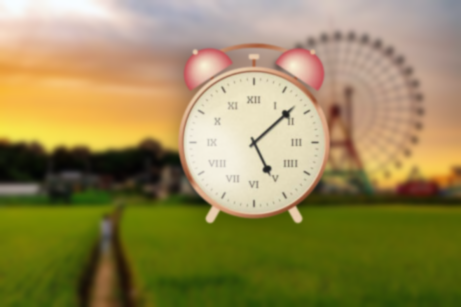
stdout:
**5:08**
